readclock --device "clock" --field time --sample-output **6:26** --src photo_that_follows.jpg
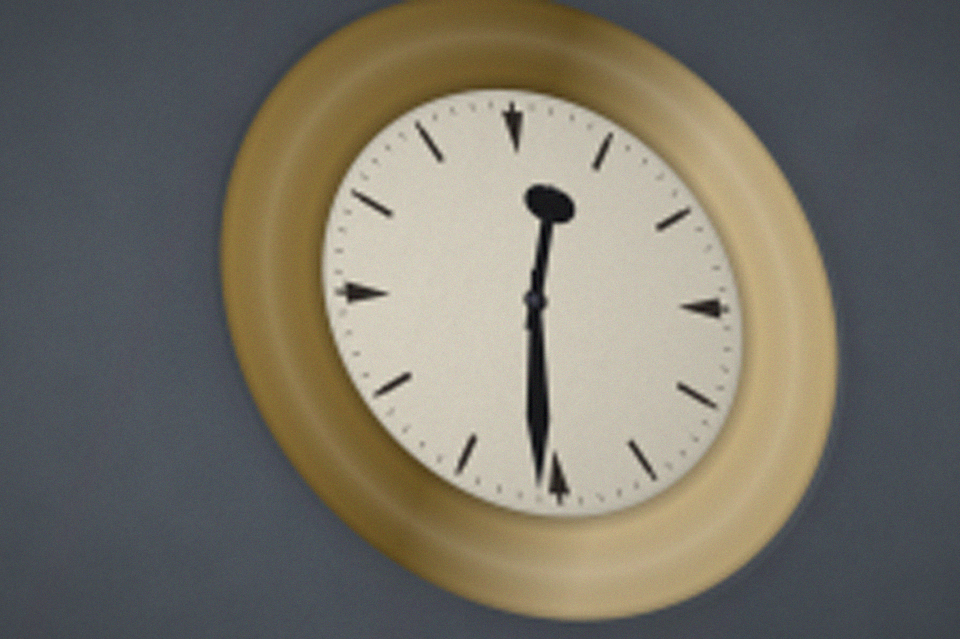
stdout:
**12:31**
